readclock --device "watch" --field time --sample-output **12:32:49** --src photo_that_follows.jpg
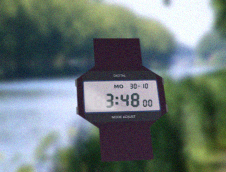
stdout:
**3:48:00**
